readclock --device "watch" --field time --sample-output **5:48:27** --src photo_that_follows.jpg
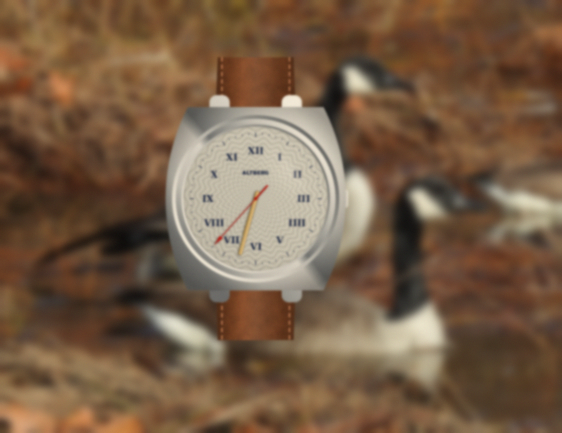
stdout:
**6:32:37**
